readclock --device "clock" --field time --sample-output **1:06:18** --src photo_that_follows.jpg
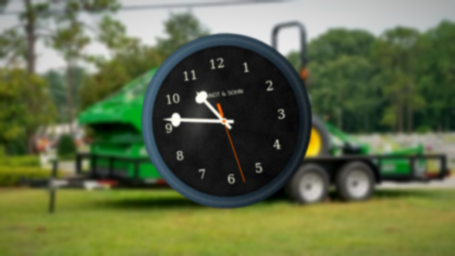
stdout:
**10:46:28**
